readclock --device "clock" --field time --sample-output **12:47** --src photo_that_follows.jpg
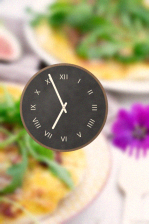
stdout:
**6:56**
